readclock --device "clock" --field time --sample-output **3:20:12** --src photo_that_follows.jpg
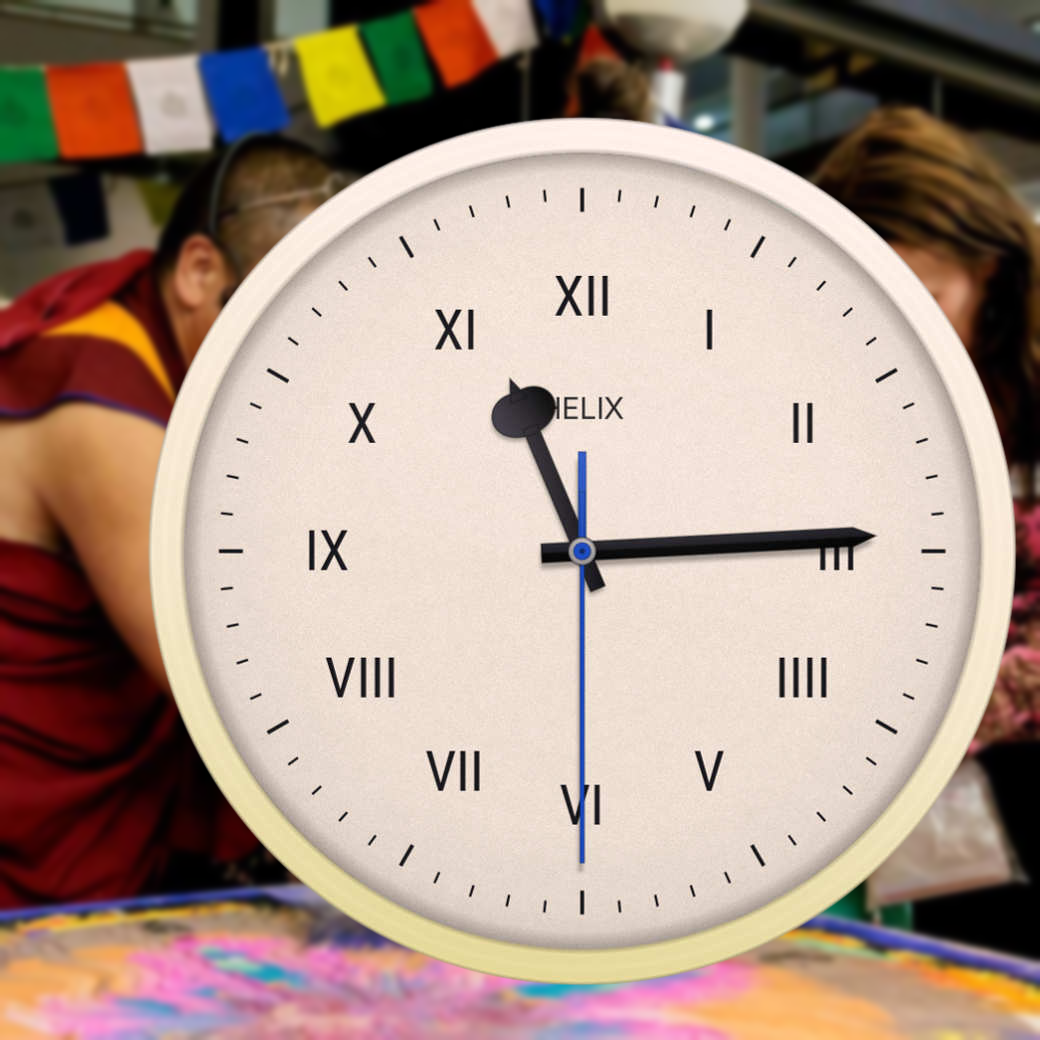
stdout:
**11:14:30**
